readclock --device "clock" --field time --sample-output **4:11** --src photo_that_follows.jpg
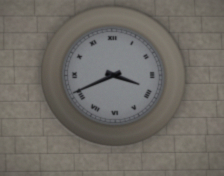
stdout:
**3:41**
